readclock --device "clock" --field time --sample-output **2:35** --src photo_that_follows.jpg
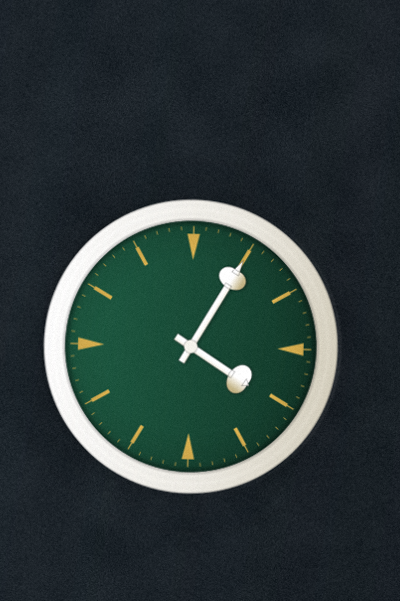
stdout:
**4:05**
